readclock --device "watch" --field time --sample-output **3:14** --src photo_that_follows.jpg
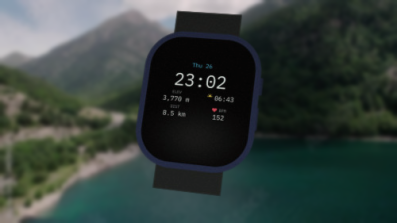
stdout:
**23:02**
